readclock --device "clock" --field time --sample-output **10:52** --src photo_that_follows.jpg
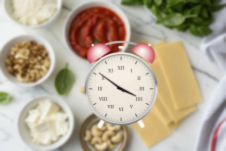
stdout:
**3:51**
